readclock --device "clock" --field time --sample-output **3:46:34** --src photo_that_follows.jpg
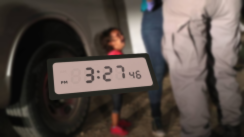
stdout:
**3:27:46**
